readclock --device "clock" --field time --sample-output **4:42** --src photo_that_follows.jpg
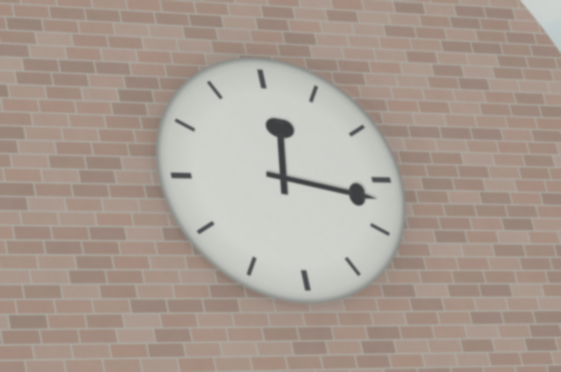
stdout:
**12:17**
